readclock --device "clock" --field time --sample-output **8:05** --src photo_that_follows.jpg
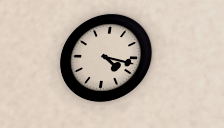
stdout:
**4:17**
